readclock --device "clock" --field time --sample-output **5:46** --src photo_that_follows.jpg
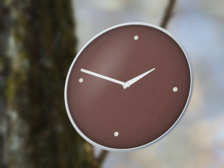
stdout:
**1:47**
